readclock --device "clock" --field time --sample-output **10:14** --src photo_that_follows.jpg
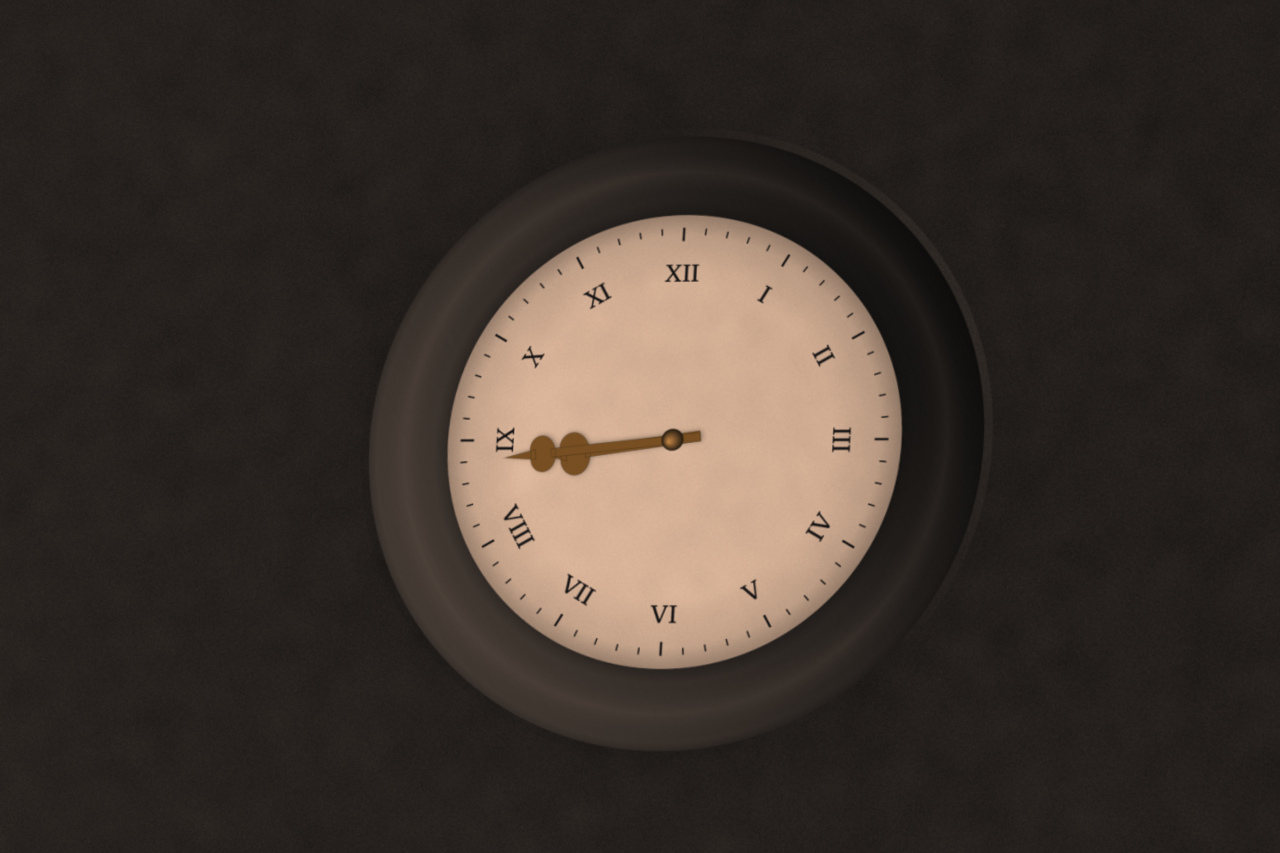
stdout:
**8:44**
